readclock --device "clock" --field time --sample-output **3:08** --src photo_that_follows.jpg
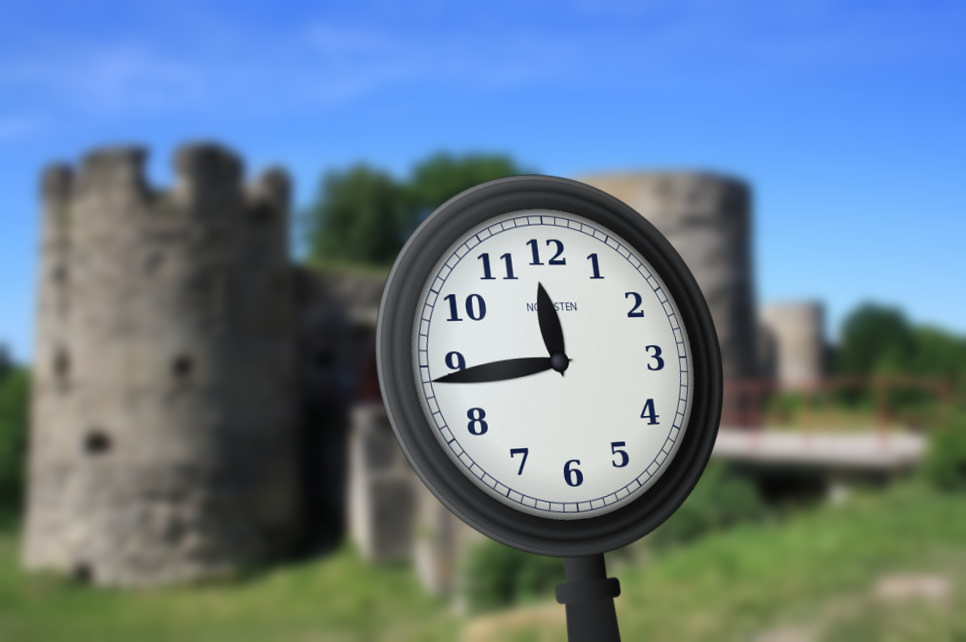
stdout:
**11:44**
